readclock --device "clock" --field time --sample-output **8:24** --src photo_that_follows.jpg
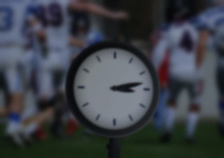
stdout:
**3:13**
